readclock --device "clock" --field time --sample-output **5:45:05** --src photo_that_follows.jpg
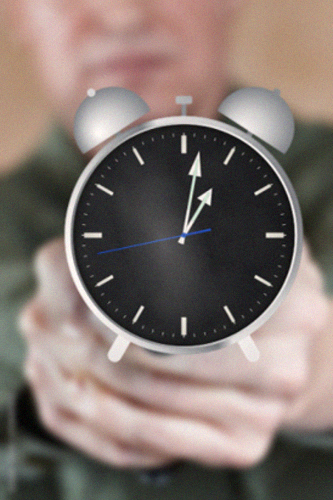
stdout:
**1:01:43**
